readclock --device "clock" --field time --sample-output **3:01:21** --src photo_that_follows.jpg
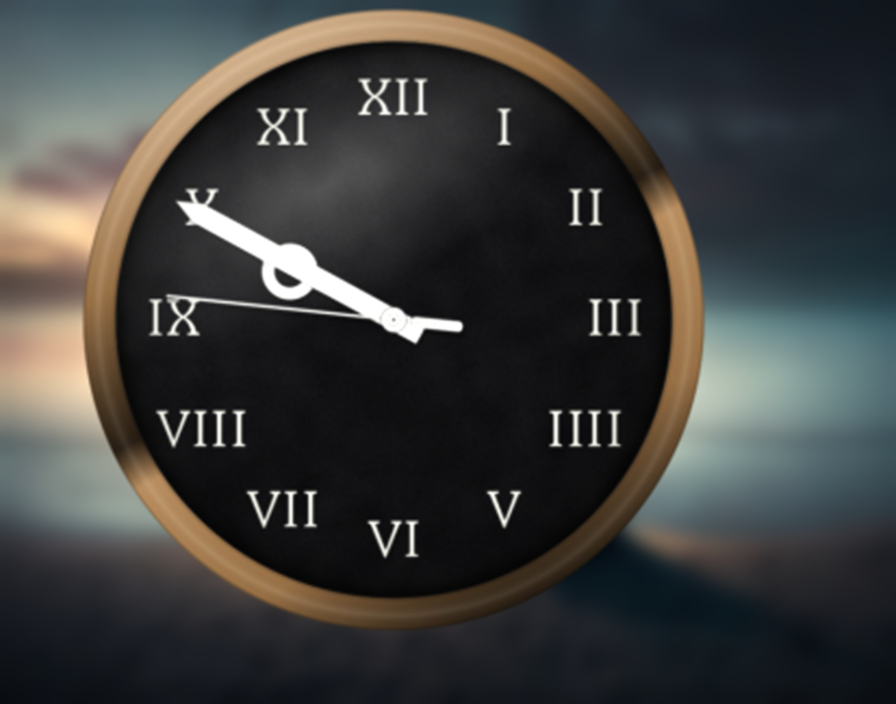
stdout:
**9:49:46**
